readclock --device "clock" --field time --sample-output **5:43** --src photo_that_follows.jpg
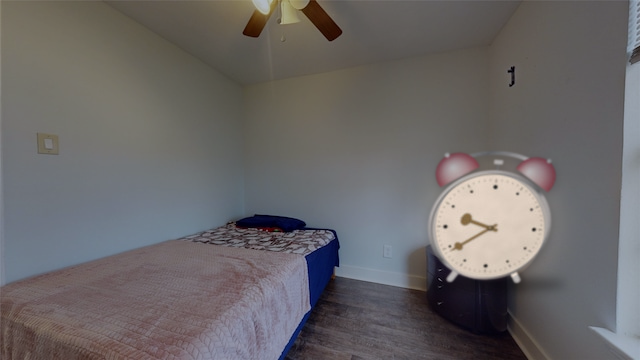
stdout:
**9:39**
